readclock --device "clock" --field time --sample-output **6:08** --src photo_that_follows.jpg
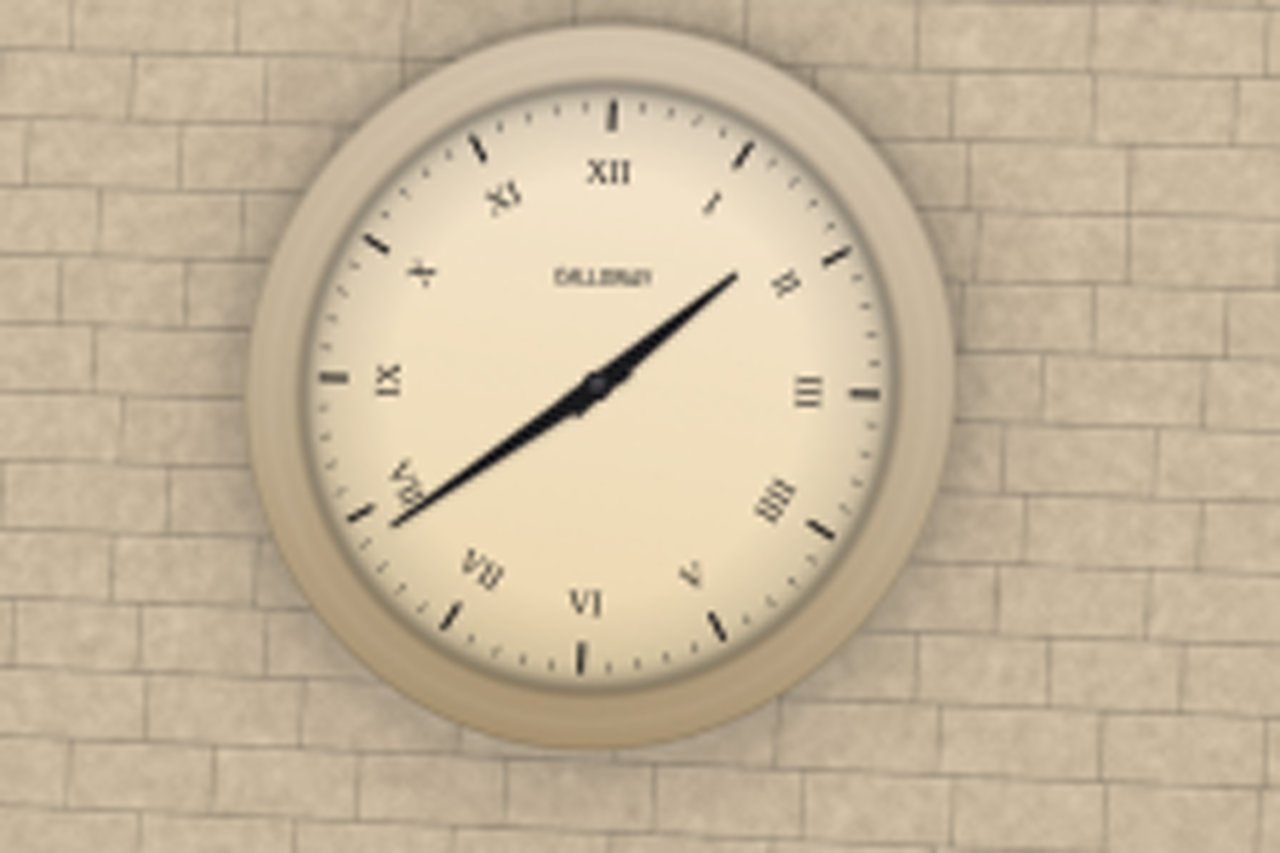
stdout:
**1:39**
